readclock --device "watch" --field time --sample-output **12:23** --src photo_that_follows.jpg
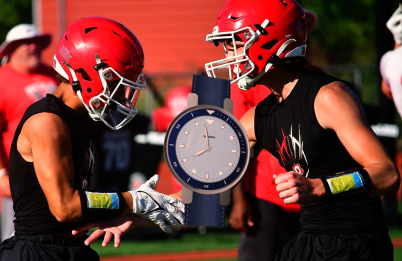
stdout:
**7:58**
